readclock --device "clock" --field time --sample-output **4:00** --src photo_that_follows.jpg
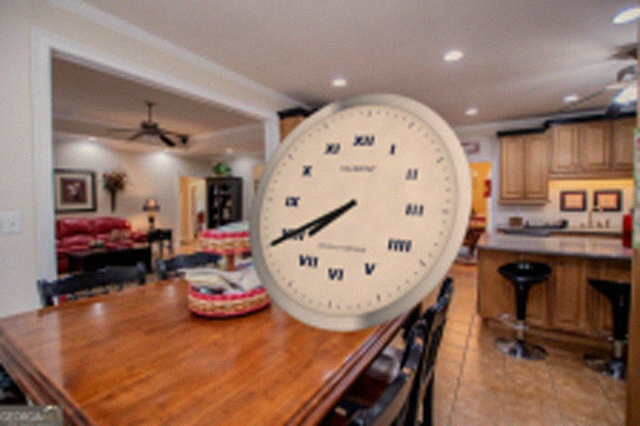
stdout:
**7:40**
